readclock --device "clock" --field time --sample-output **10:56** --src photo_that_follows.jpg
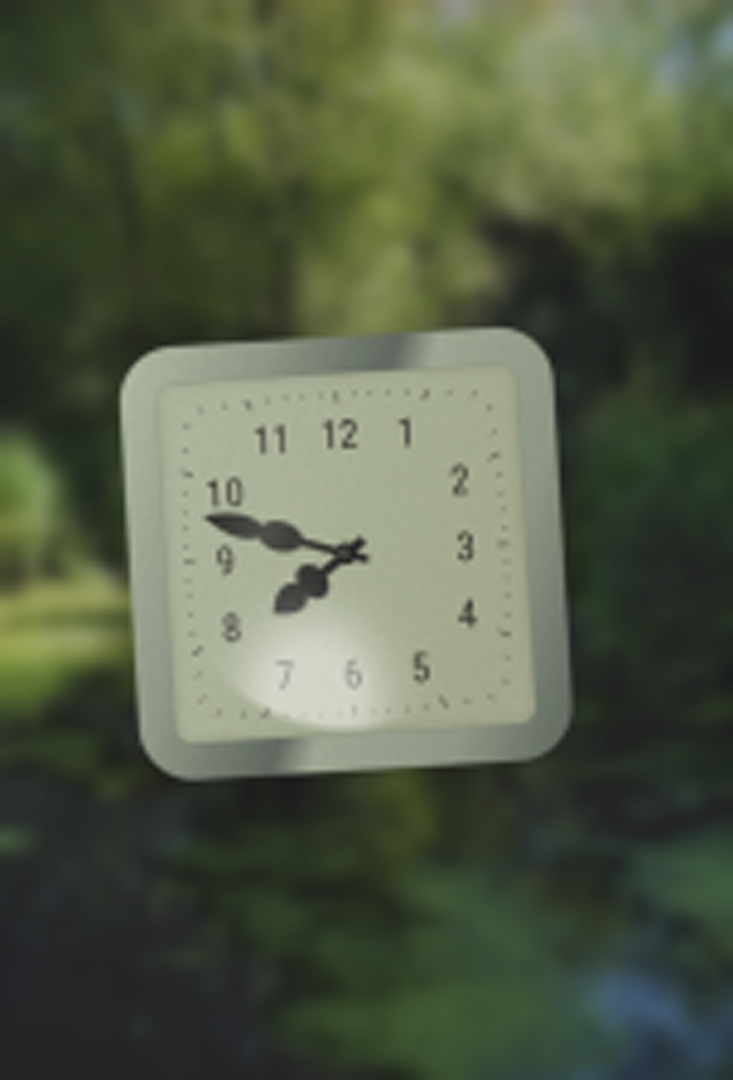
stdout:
**7:48**
